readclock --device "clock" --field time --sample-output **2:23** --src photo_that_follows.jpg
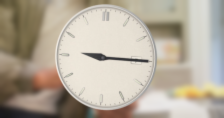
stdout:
**9:15**
